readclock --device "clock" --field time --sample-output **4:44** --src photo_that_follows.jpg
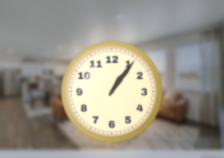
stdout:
**1:06**
